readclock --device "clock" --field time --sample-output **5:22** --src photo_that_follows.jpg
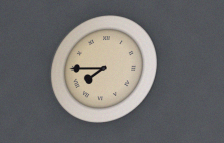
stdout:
**7:45**
